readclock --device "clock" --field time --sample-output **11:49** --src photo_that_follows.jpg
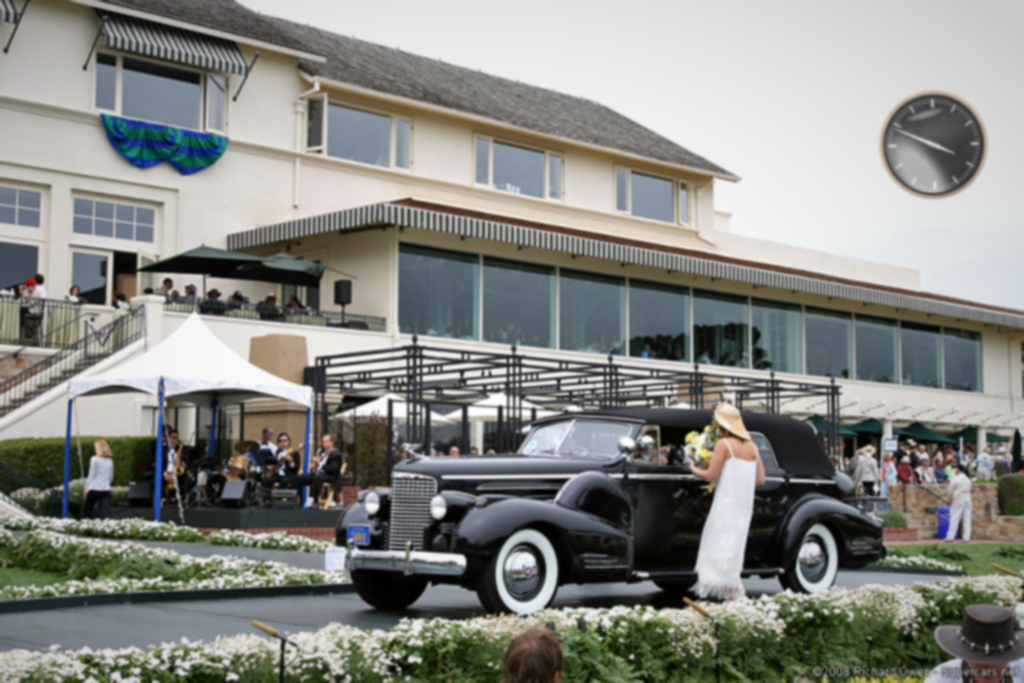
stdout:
**3:49**
